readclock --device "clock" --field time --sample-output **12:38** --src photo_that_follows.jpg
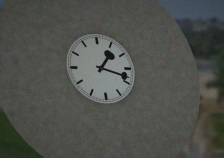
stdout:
**1:18**
